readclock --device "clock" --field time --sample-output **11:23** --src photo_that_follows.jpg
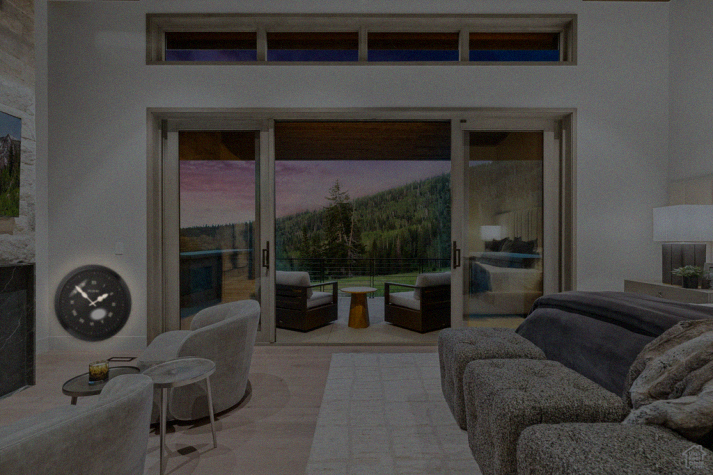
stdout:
**1:52**
